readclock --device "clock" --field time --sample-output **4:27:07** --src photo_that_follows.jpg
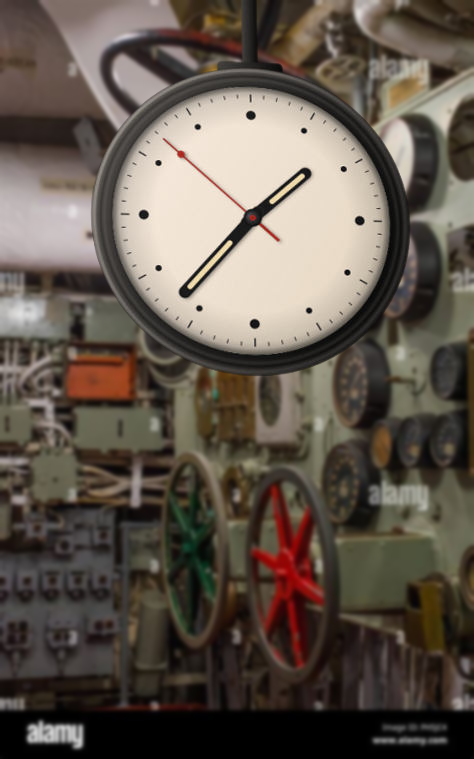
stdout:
**1:36:52**
